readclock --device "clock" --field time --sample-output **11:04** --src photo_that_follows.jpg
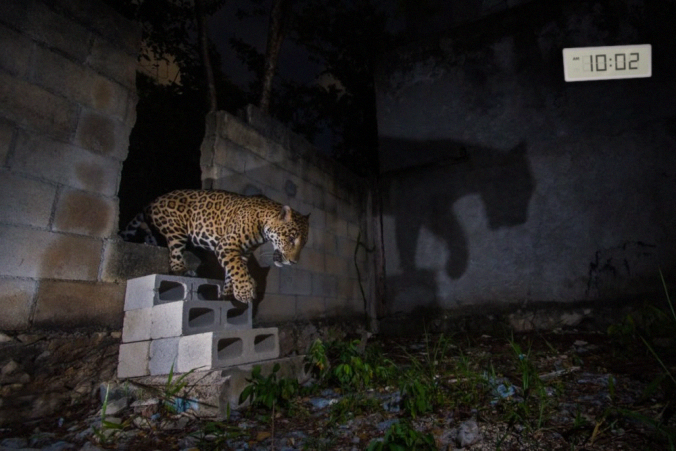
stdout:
**10:02**
